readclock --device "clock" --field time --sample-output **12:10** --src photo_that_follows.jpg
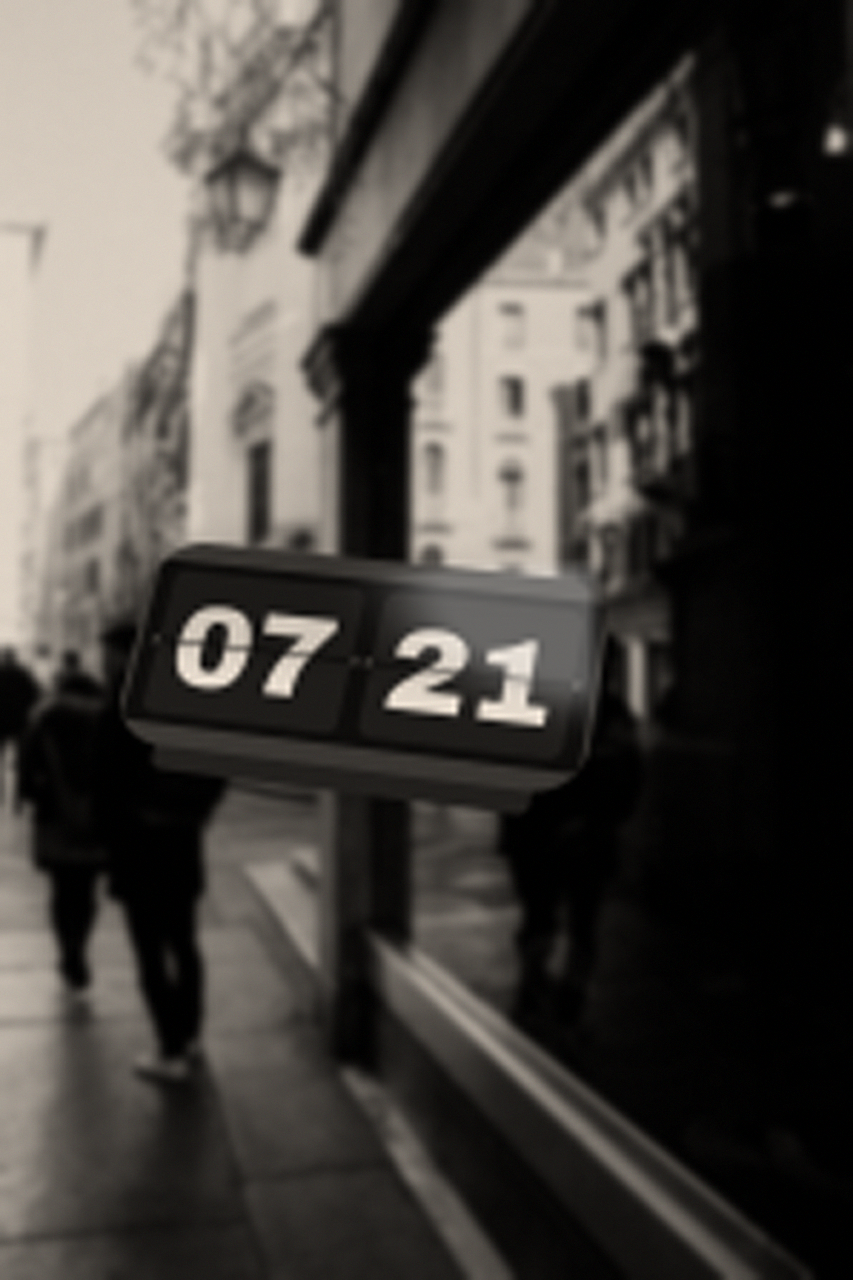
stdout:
**7:21**
